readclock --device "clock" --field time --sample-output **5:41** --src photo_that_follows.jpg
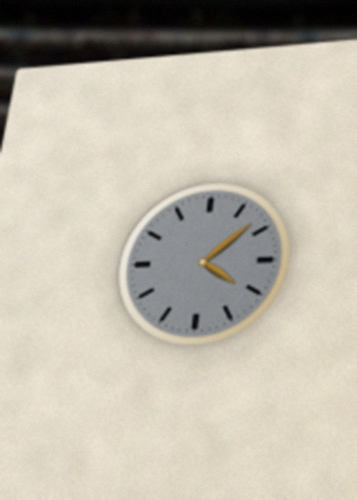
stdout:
**4:08**
